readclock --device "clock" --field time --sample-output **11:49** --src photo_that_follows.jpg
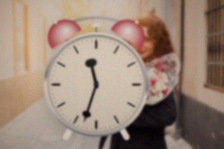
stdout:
**11:33**
